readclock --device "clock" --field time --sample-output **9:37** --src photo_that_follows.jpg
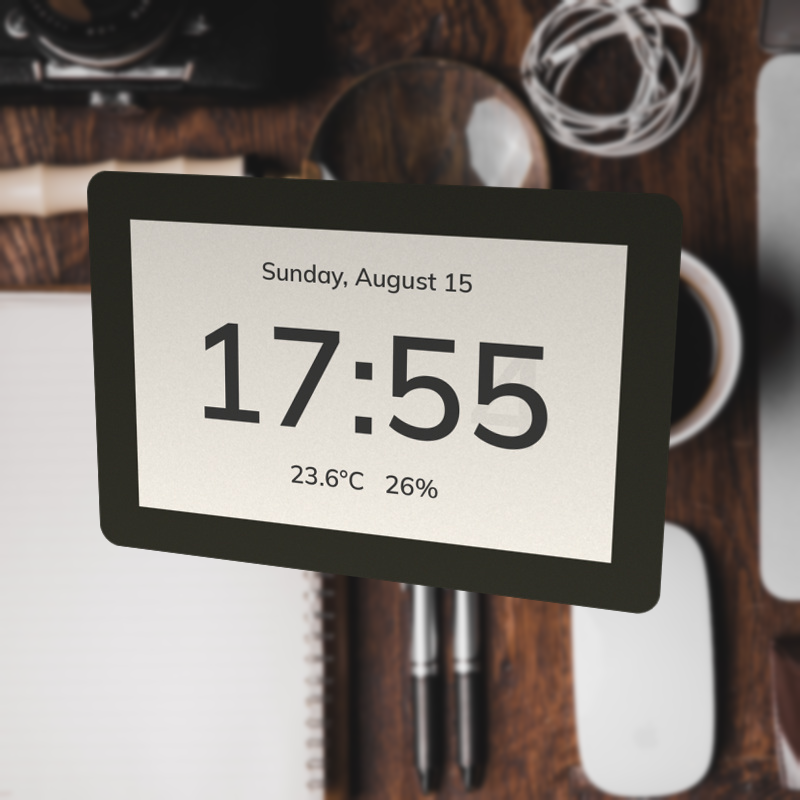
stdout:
**17:55**
